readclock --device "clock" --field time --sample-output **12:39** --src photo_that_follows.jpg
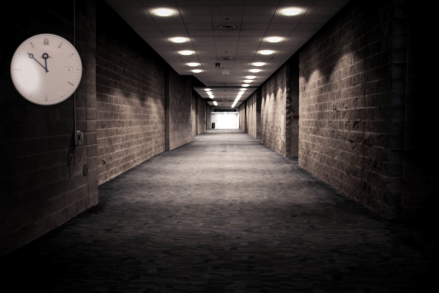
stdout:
**11:52**
